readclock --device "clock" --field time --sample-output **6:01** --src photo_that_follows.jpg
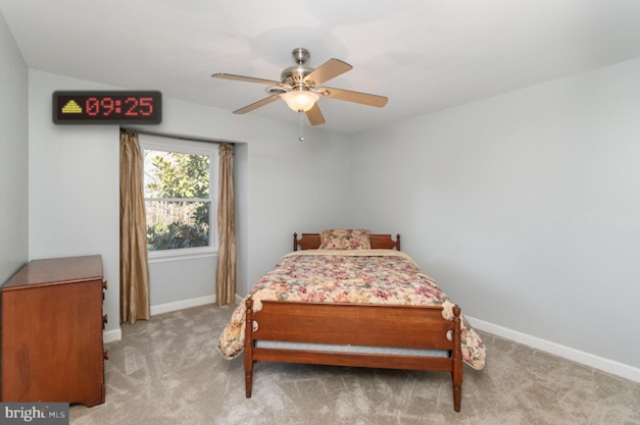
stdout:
**9:25**
